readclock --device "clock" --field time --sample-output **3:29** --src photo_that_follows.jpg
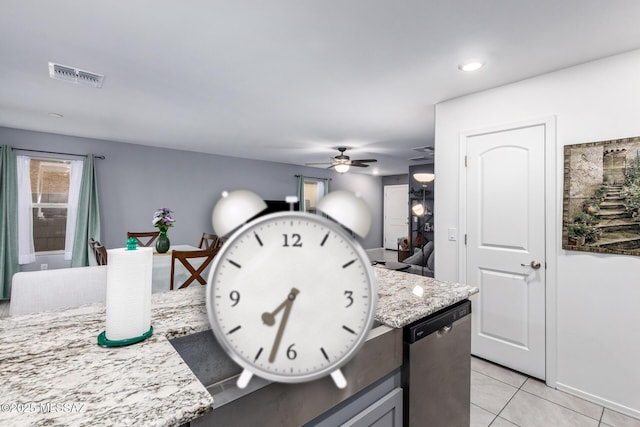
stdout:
**7:33**
